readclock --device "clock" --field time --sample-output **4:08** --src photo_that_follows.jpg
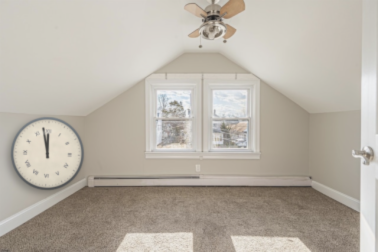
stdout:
**11:58**
